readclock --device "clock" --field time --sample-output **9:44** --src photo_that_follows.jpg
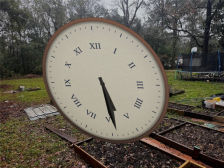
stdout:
**5:29**
